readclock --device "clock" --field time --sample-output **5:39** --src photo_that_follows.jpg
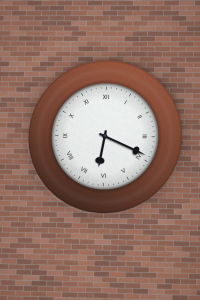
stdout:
**6:19**
